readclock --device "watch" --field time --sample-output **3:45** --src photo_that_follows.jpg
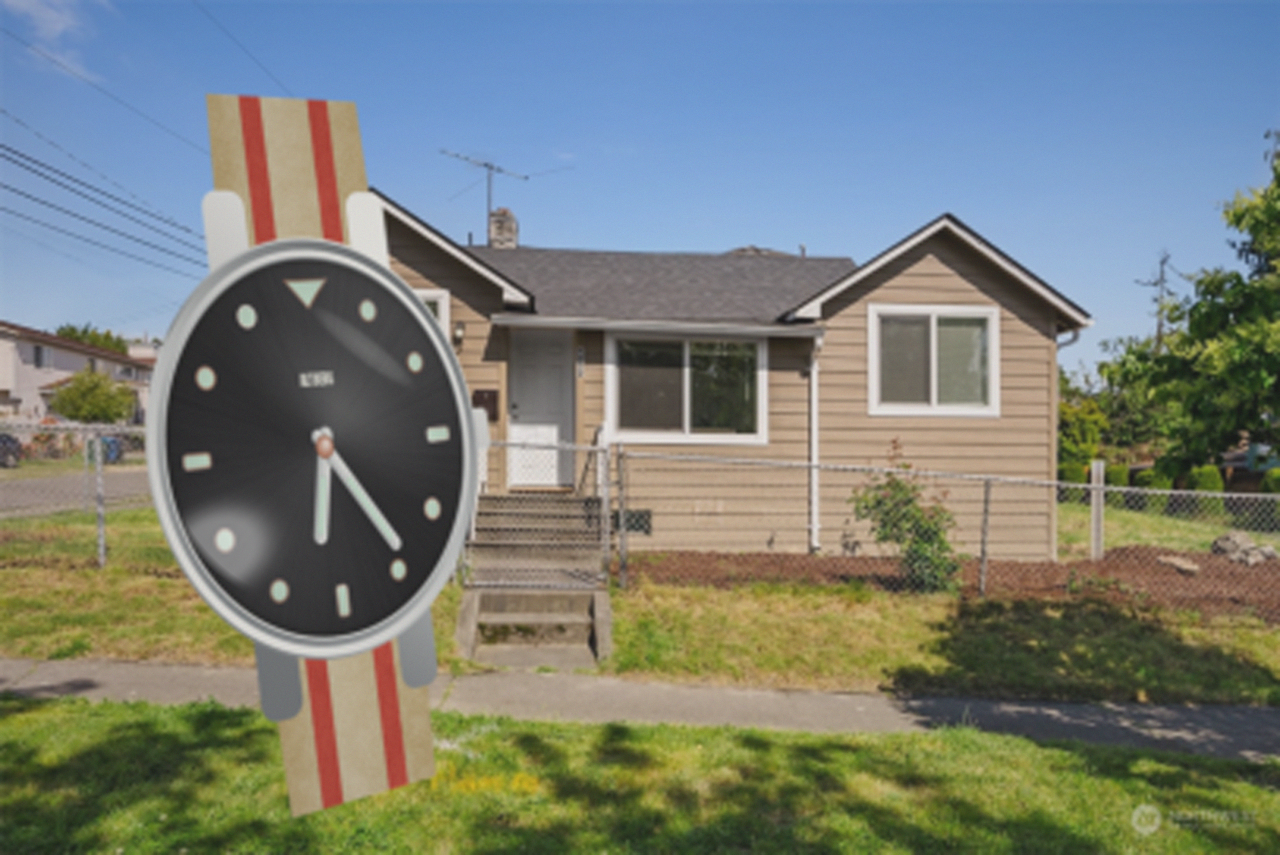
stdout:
**6:24**
